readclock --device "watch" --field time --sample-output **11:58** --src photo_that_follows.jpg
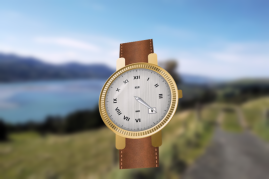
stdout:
**4:22**
